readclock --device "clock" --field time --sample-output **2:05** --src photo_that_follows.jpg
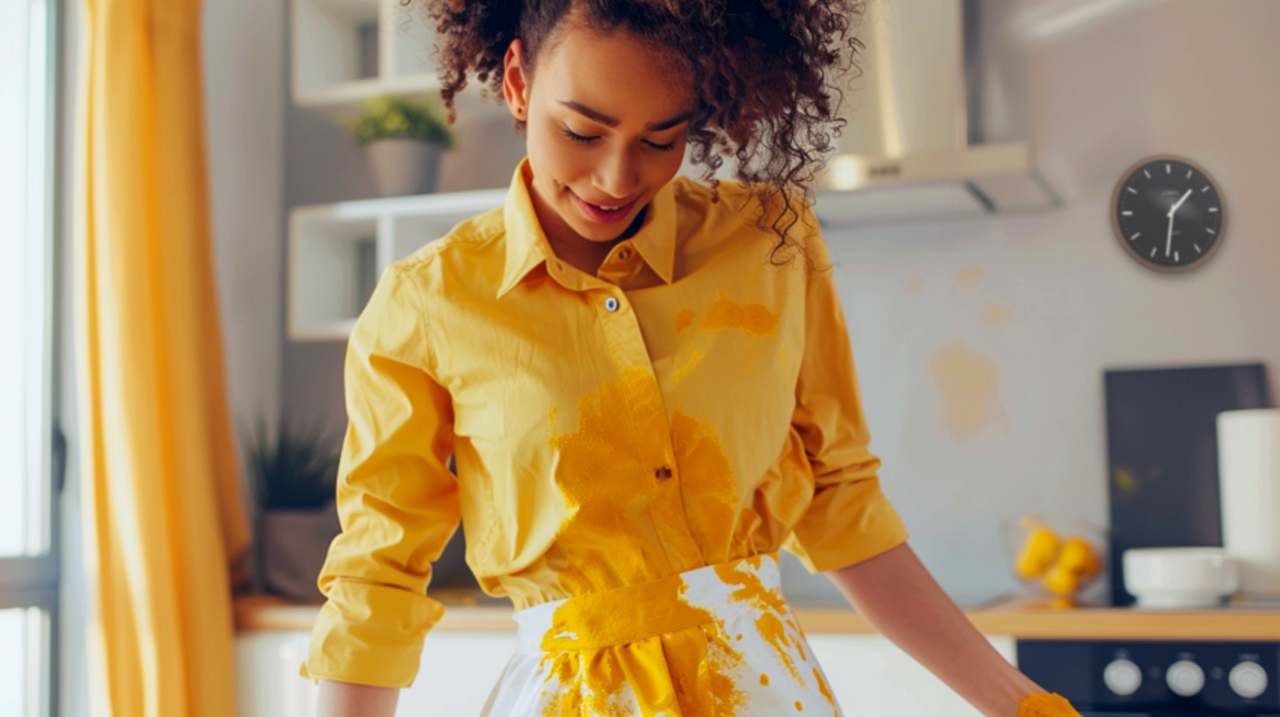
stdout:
**1:32**
